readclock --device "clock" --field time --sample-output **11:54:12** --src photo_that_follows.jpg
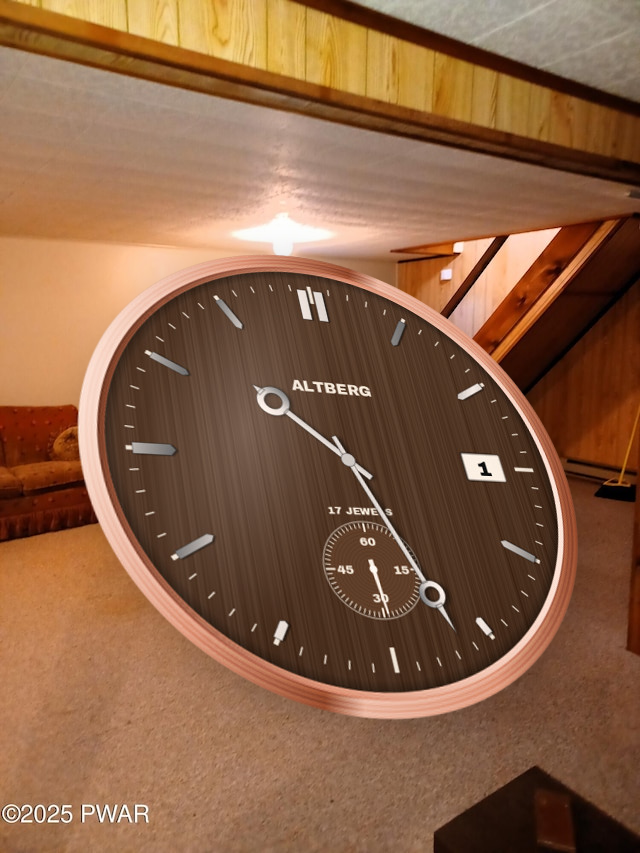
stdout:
**10:26:29**
